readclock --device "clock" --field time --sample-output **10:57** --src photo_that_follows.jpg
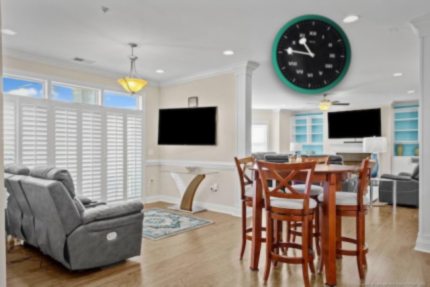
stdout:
**10:46**
